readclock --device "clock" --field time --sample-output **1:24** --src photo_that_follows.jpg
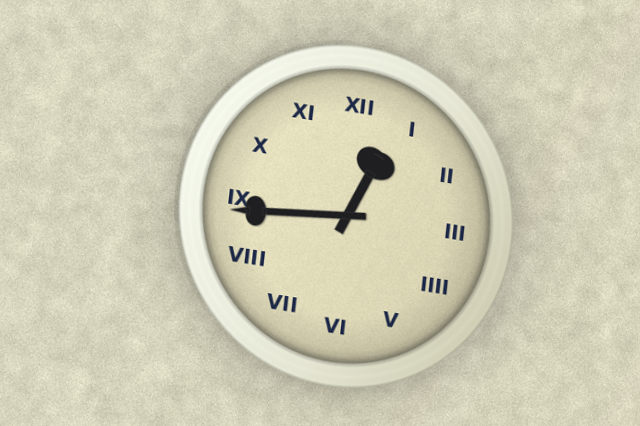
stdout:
**12:44**
